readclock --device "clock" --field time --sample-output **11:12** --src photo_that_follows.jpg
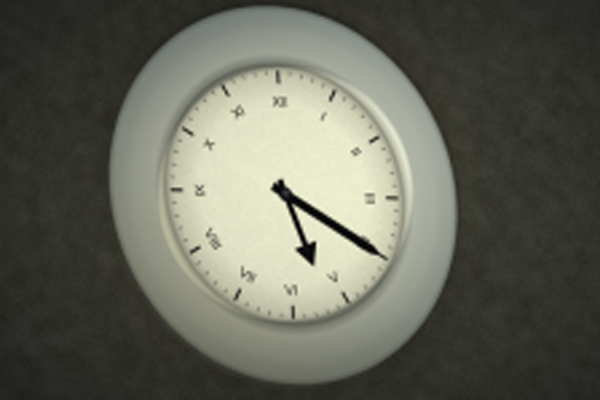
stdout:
**5:20**
